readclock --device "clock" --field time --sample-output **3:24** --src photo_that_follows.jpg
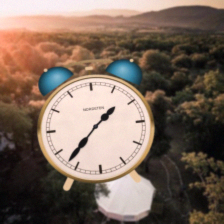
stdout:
**1:37**
